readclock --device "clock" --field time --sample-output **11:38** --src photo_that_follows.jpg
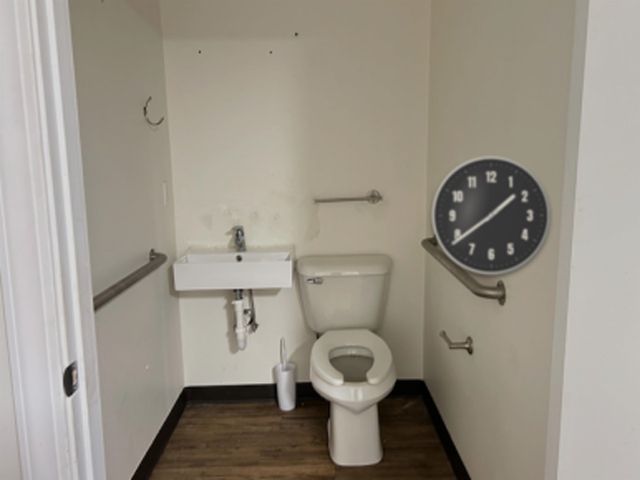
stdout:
**1:39**
